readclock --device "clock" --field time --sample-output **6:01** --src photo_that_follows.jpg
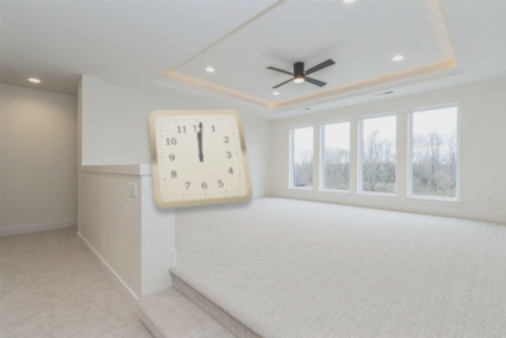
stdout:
**12:01**
